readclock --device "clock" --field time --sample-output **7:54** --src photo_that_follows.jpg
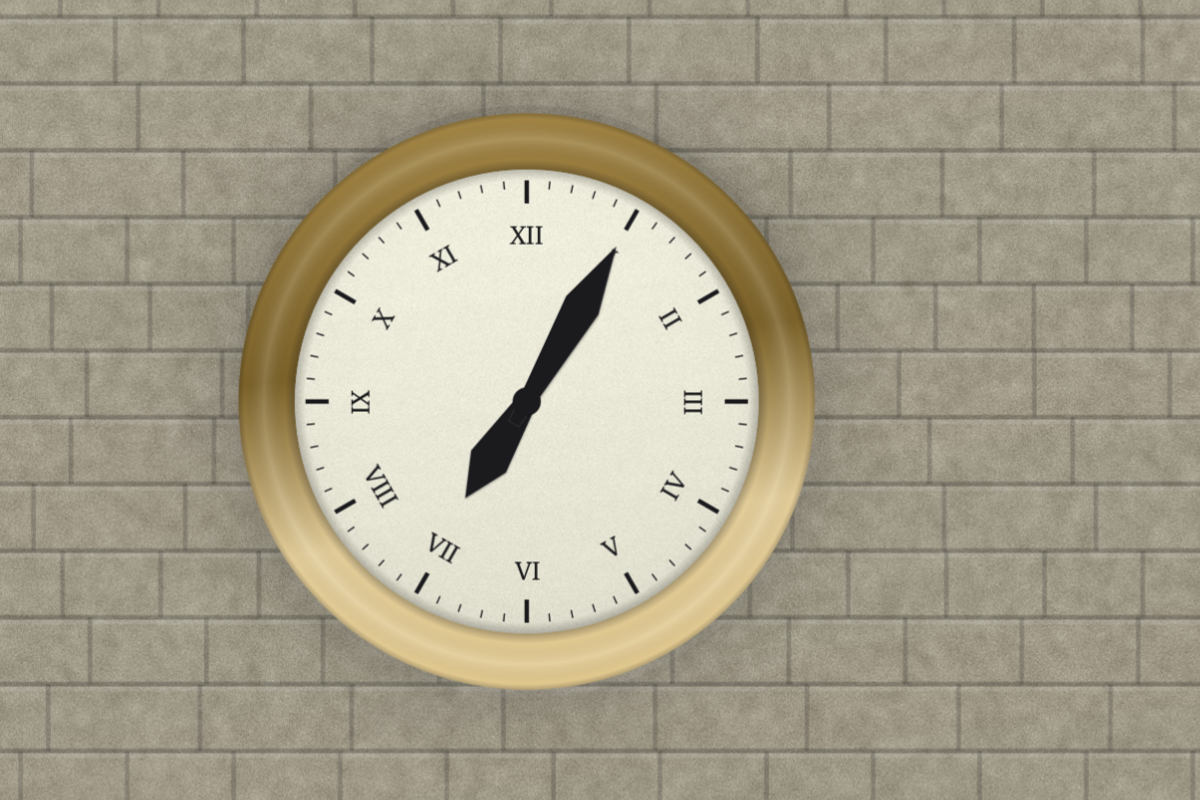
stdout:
**7:05**
